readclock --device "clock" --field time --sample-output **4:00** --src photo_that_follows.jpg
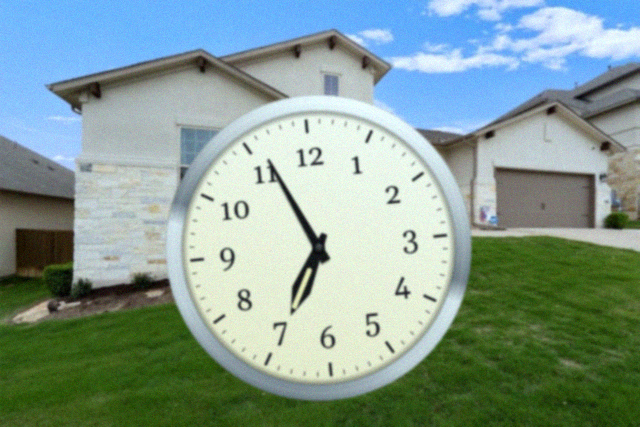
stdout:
**6:56**
